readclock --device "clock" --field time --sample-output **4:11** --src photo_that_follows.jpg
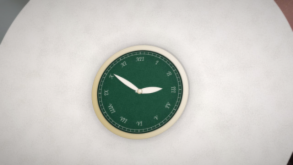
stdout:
**2:51**
